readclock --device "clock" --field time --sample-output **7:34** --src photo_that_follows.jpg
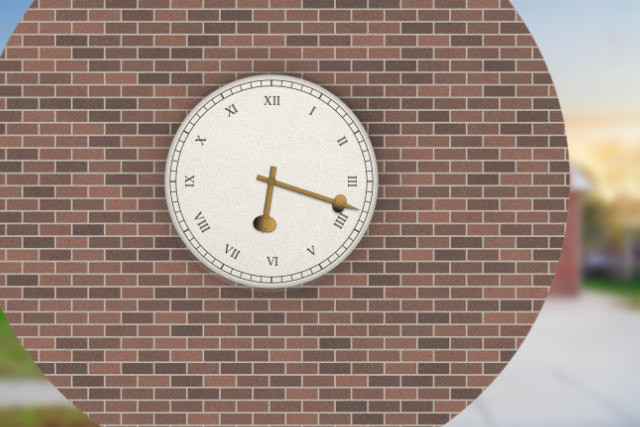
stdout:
**6:18**
